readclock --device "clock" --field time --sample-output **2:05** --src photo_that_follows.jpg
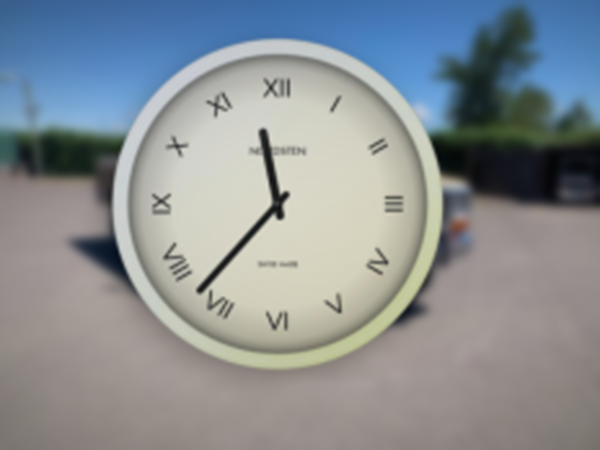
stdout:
**11:37**
